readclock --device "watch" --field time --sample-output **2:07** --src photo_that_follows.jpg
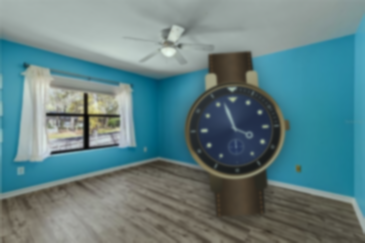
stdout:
**3:57**
